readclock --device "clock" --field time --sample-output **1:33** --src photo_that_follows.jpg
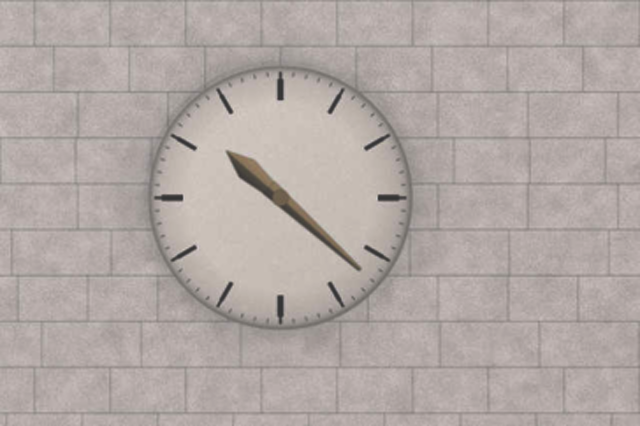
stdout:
**10:22**
